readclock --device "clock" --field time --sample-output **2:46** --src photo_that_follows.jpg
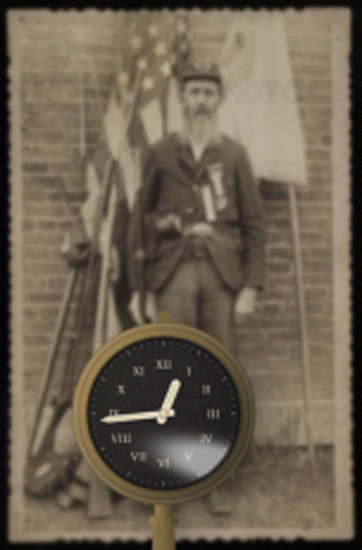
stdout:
**12:44**
